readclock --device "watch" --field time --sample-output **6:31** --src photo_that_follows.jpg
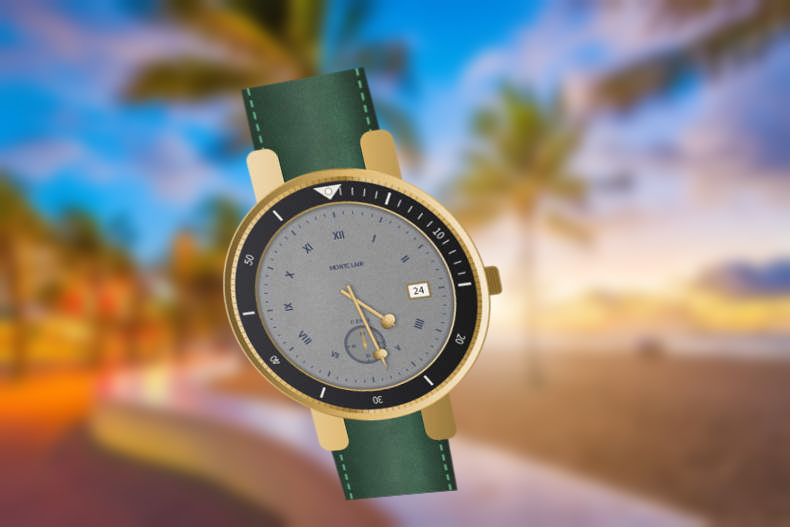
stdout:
**4:28**
